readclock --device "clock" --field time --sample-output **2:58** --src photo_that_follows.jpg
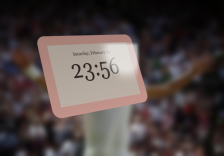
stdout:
**23:56**
